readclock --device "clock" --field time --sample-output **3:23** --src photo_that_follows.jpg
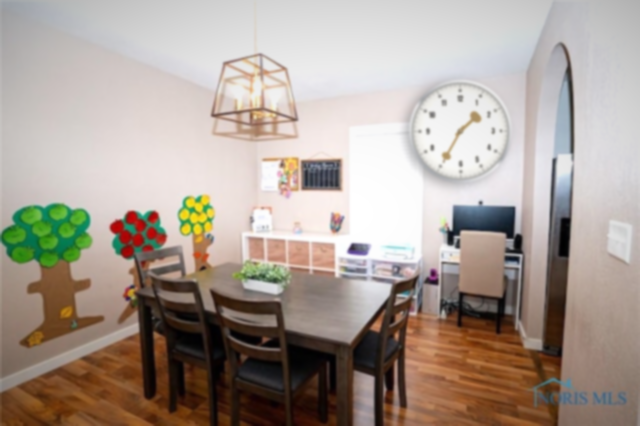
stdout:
**1:35**
